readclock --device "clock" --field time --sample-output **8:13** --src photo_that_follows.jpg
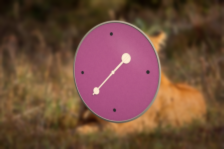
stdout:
**1:38**
